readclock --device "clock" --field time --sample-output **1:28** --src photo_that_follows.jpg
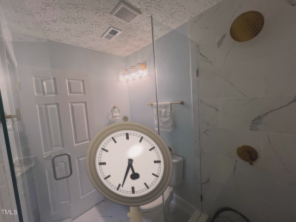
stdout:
**5:34**
